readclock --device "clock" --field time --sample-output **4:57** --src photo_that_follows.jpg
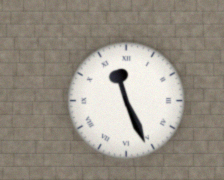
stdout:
**11:26**
